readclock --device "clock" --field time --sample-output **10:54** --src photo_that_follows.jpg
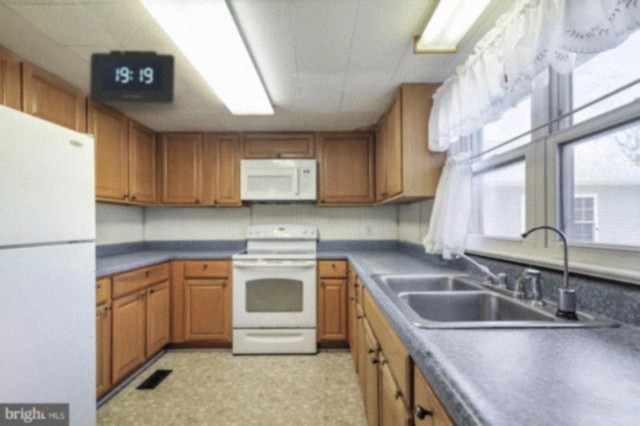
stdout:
**19:19**
